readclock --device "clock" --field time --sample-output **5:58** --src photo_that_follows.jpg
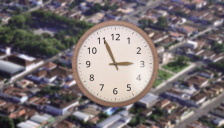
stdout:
**2:56**
